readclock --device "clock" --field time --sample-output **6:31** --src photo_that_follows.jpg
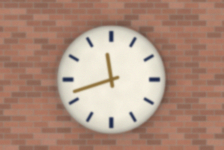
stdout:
**11:42**
